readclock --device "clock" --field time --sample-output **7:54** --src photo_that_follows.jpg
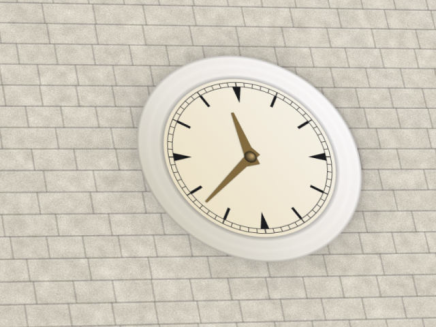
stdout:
**11:38**
